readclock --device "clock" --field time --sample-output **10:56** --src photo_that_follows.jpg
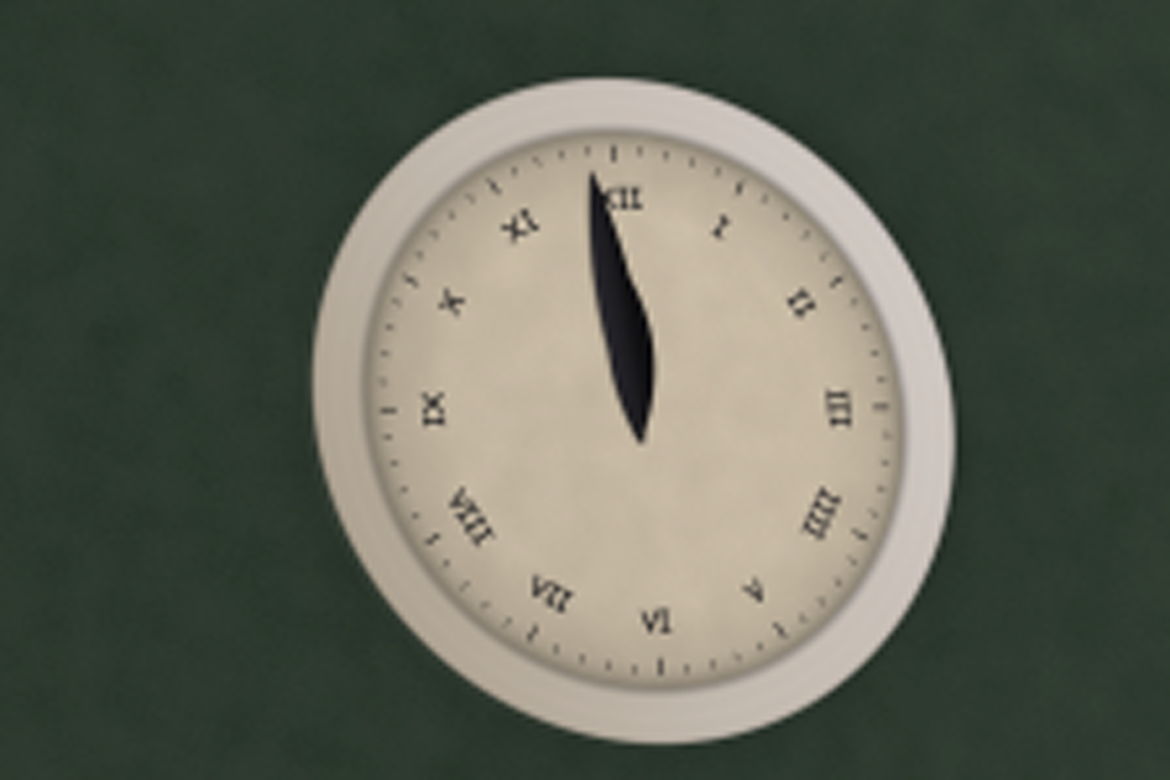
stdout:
**11:59**
